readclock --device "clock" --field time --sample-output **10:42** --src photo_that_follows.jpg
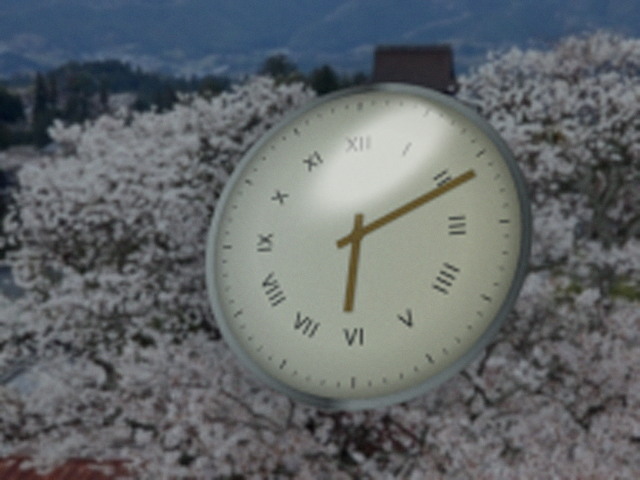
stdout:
**6:11**
